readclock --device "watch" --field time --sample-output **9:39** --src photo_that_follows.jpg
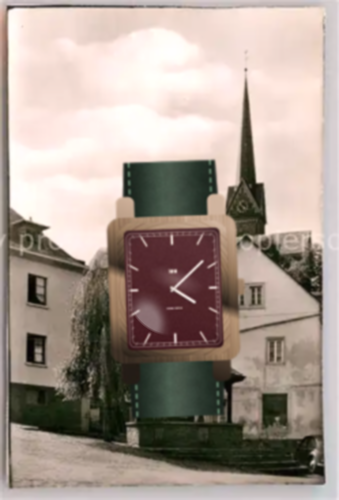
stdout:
**4:08**
